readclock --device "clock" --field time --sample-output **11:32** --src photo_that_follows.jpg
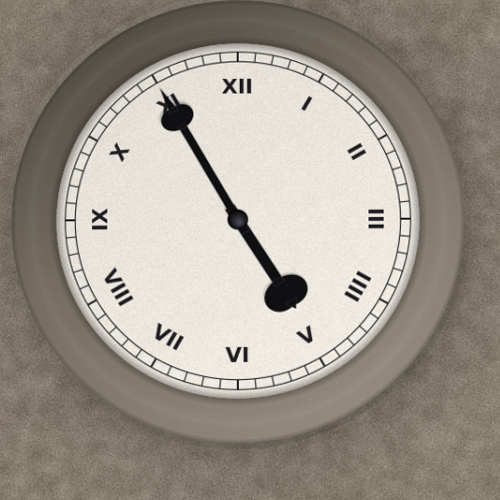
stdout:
**4:55**
